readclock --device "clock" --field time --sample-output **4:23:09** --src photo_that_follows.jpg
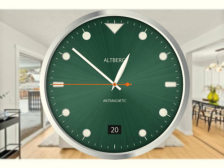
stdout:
**12:51:45**
